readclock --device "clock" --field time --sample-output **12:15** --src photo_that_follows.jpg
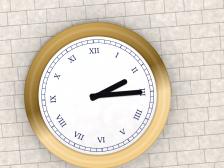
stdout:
**2:15**
